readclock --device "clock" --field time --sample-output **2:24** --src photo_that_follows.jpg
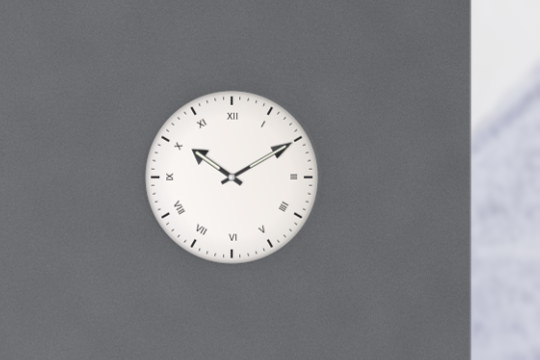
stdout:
**10:10**
